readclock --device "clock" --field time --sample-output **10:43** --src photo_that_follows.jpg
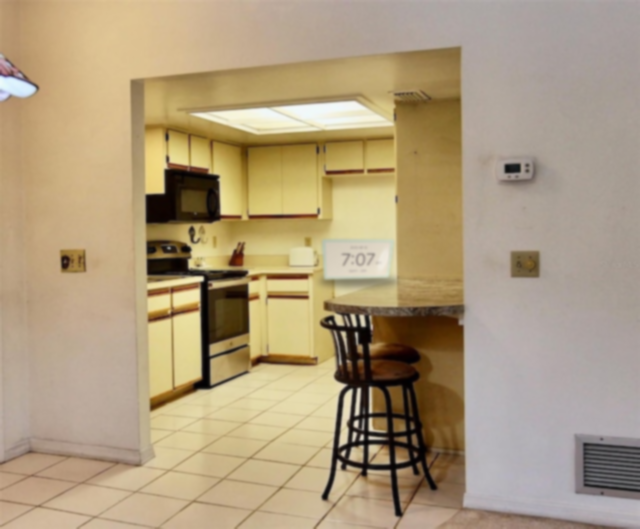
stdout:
**7:07**
